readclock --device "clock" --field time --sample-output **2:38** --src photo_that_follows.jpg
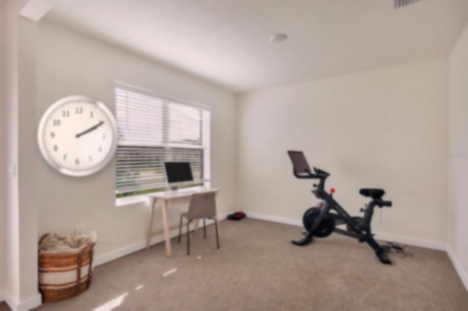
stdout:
**2:10**
